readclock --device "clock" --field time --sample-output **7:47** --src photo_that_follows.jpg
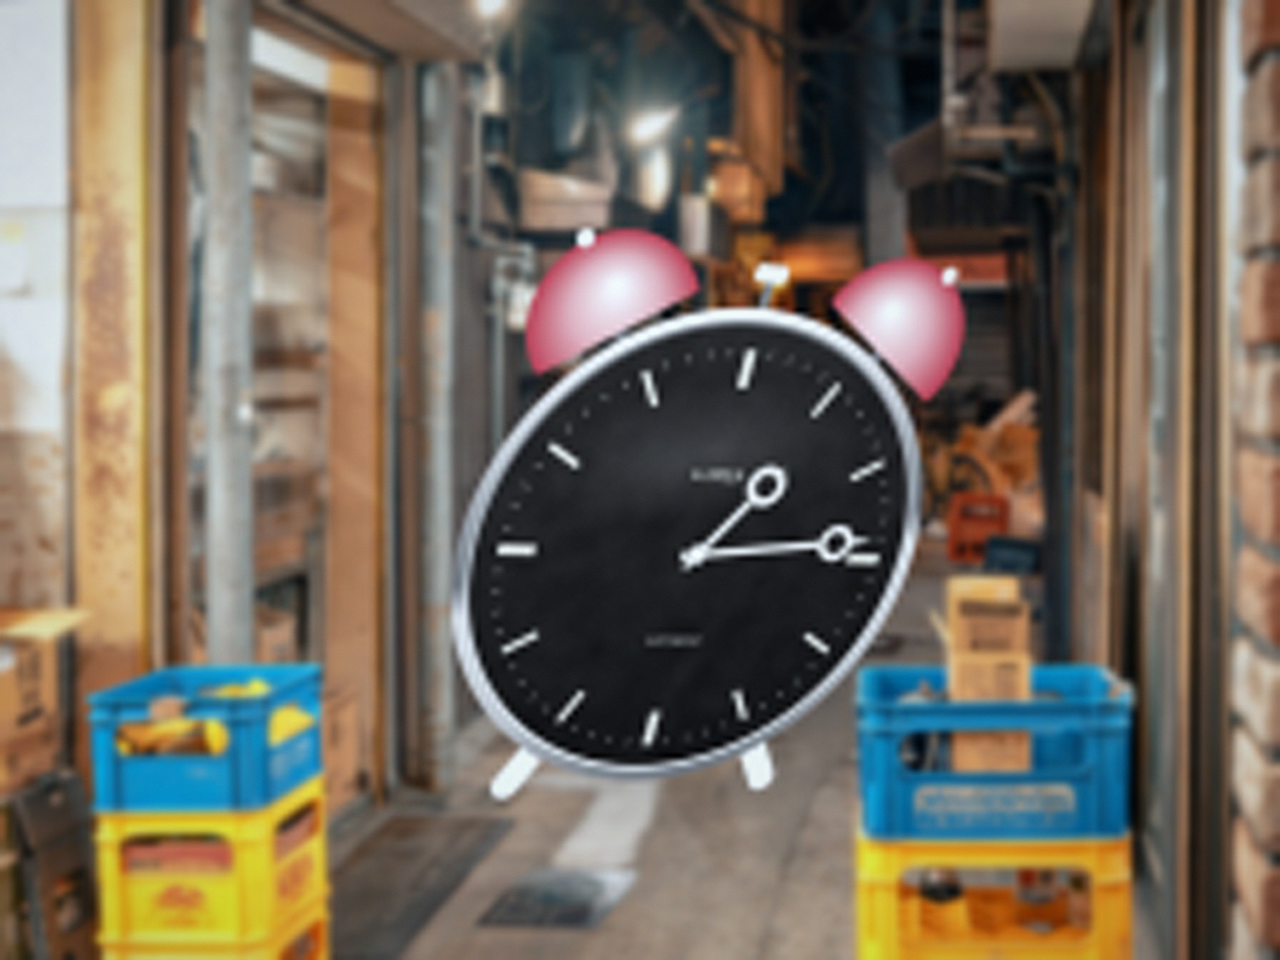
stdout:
**1:14**
